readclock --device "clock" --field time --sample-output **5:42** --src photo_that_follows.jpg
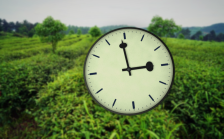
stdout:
**2:59**
